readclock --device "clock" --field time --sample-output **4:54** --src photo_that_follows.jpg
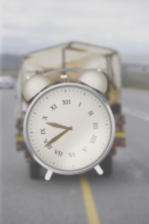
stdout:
**9:40**
